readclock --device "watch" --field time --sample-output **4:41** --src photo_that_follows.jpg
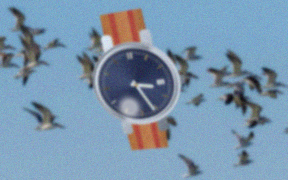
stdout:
**3:26**
